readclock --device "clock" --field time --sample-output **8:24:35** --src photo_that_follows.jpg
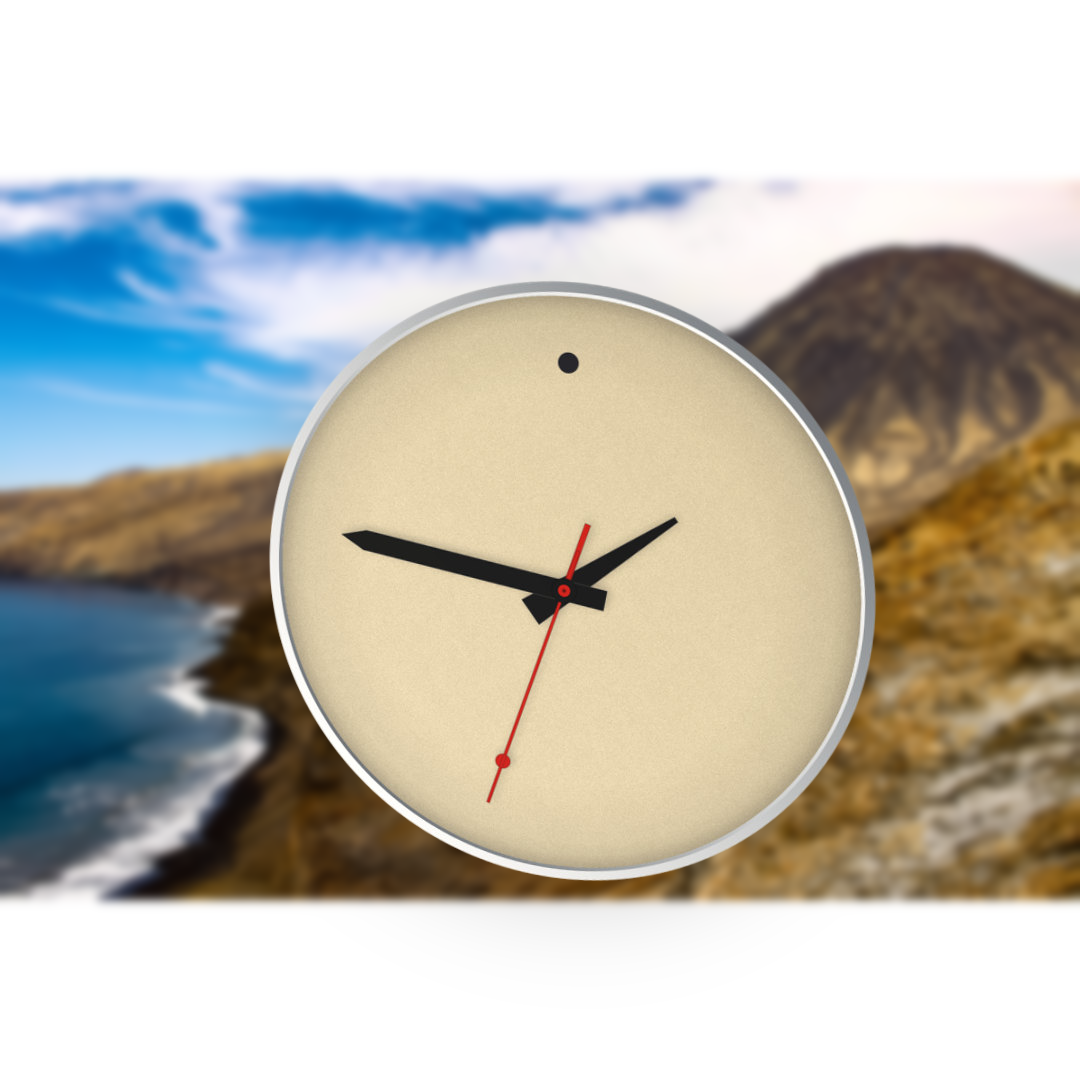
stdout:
**1:46:33**
